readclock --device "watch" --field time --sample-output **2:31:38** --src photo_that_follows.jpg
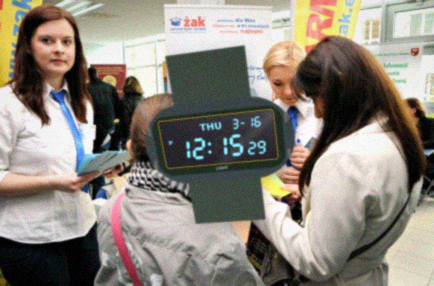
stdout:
**12:15:29**
